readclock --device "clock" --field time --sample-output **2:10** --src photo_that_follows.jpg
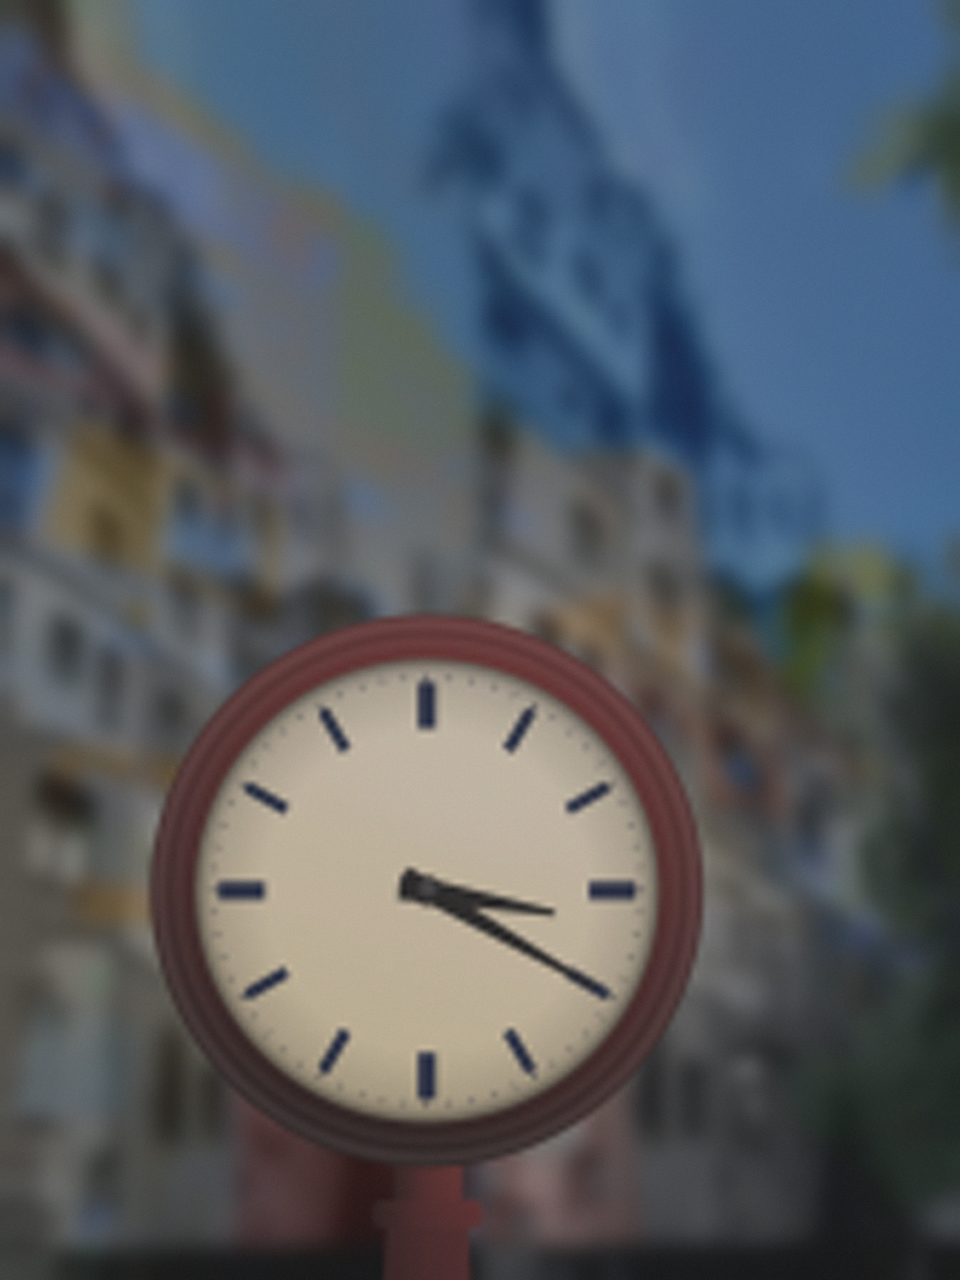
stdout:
**3:20**
